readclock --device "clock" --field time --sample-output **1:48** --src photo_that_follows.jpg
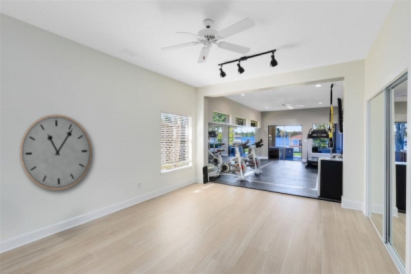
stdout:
**11:06**
